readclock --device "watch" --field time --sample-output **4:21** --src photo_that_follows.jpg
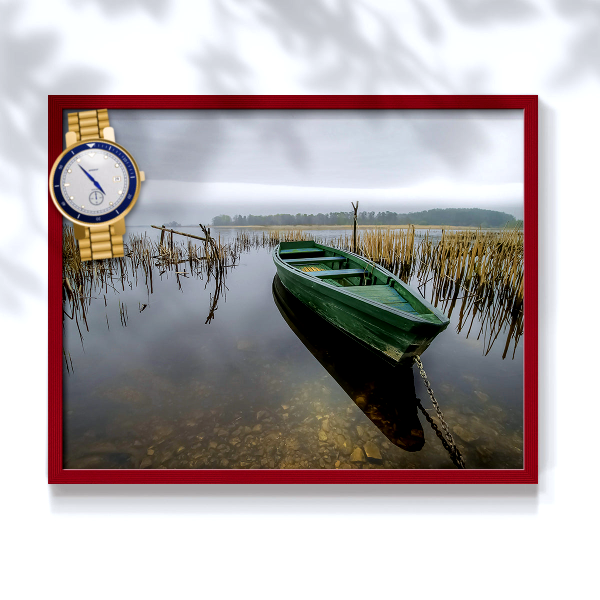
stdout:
**4:54**
